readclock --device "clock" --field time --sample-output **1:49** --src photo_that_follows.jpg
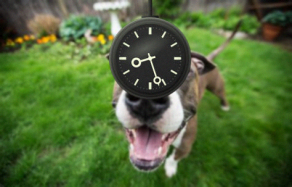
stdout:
**8:27**
